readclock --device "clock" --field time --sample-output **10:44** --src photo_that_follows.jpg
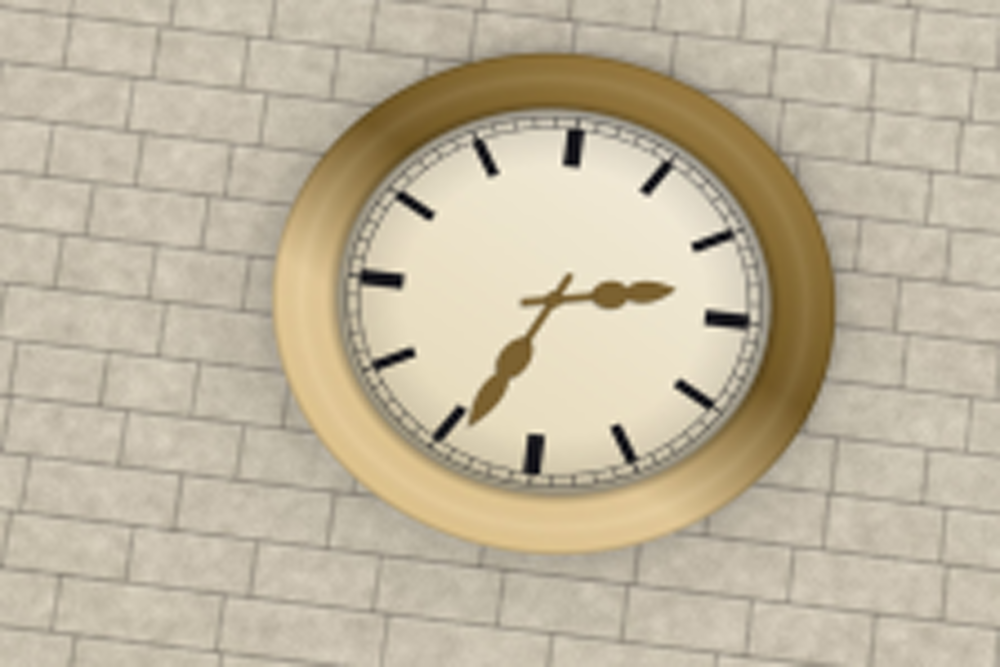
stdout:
**2:34**
